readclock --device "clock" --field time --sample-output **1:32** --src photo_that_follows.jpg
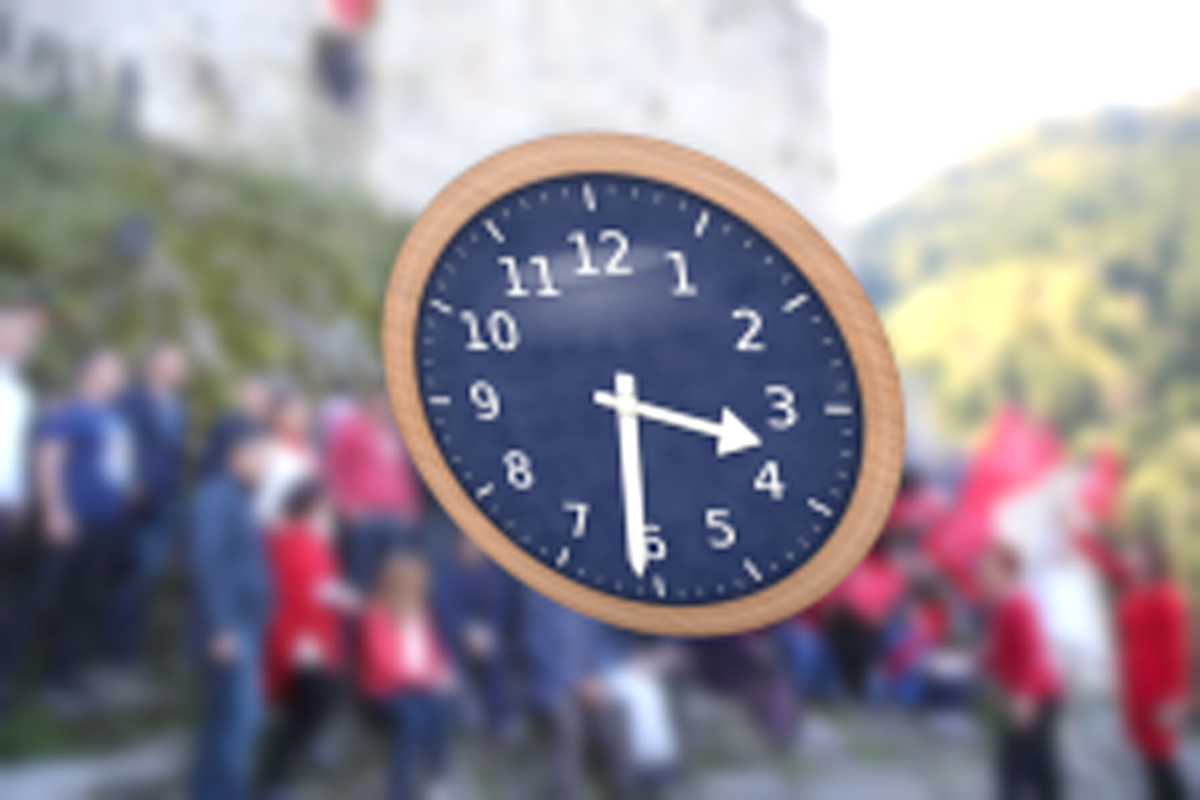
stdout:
**3:31**
